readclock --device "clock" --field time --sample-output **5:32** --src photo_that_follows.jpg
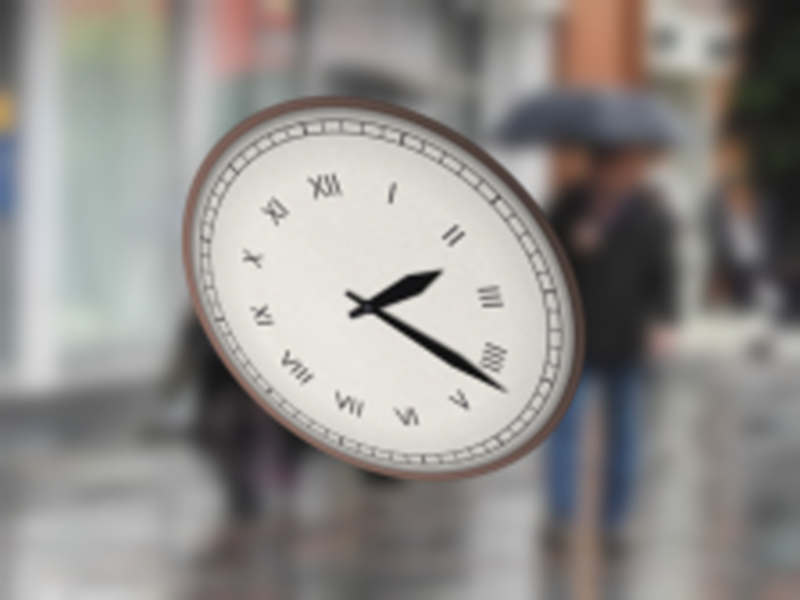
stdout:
**2:22**
